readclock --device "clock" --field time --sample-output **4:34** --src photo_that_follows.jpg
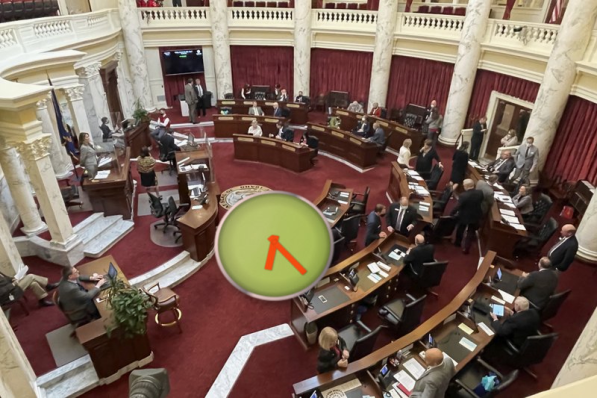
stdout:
**6:23**
